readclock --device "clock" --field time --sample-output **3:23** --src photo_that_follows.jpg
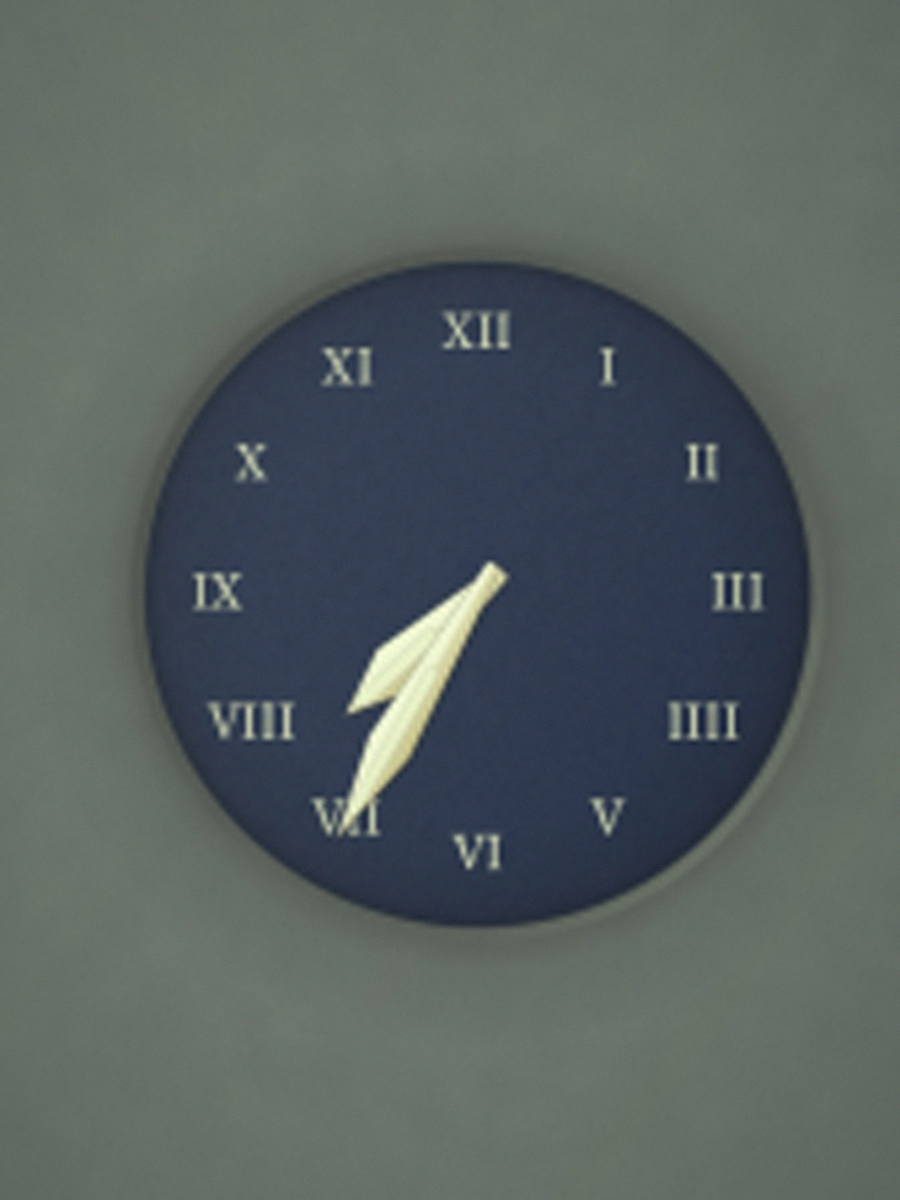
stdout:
**7:35**
